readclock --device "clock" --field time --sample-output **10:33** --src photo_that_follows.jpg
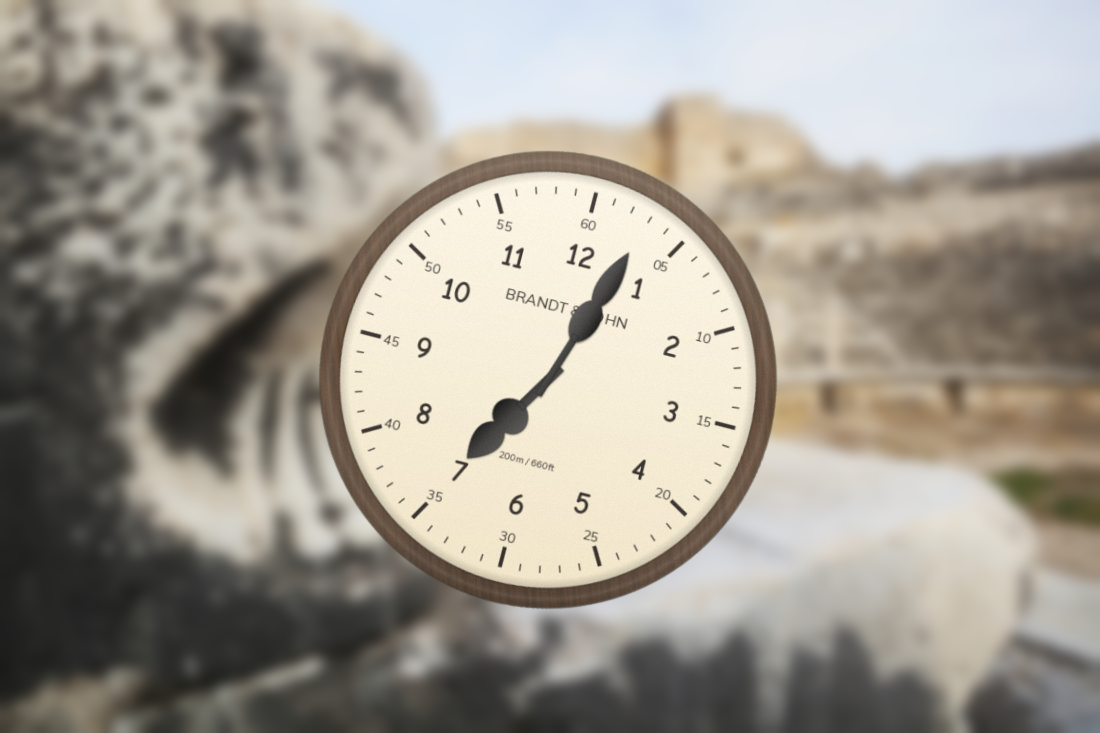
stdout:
**7:03**
